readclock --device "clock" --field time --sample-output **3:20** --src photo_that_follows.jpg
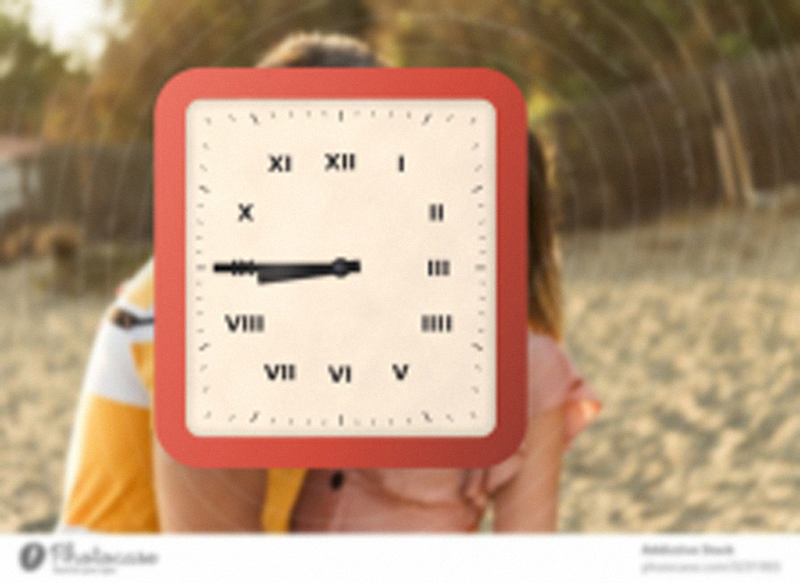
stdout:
**8:45**
